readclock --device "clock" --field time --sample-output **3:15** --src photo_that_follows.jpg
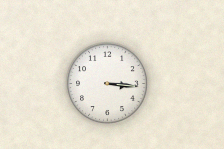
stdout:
**3:16**
